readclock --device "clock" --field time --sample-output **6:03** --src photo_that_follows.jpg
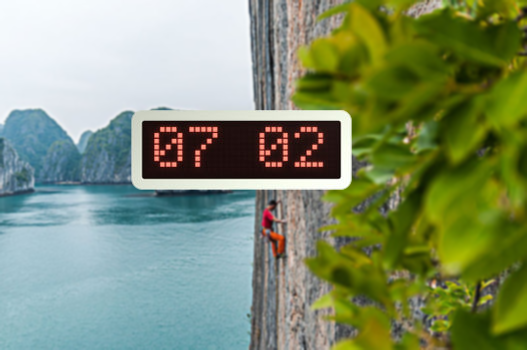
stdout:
**7:02**
